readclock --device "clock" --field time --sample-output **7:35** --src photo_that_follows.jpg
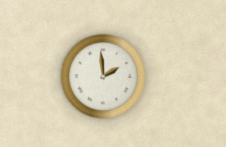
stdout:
**1:59**
